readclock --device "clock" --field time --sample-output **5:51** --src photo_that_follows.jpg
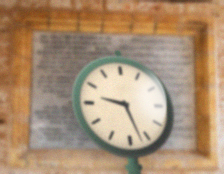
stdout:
**9:27**
